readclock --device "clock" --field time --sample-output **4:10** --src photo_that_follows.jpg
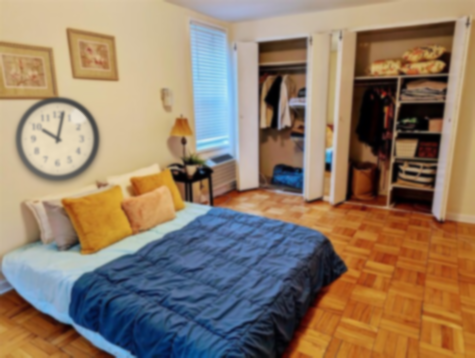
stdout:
**10:02**
